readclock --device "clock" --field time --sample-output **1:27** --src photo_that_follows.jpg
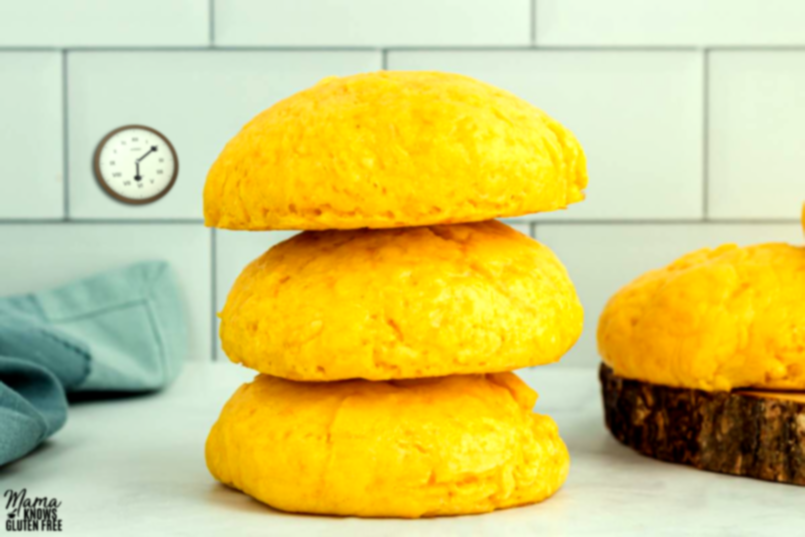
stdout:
**6:09**
